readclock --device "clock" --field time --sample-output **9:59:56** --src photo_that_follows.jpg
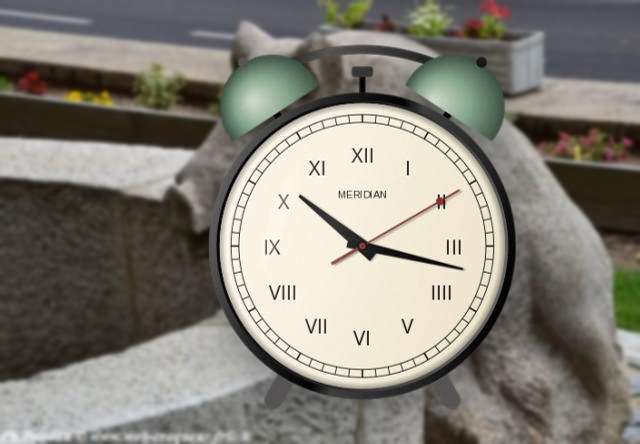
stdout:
**10:17:10**
